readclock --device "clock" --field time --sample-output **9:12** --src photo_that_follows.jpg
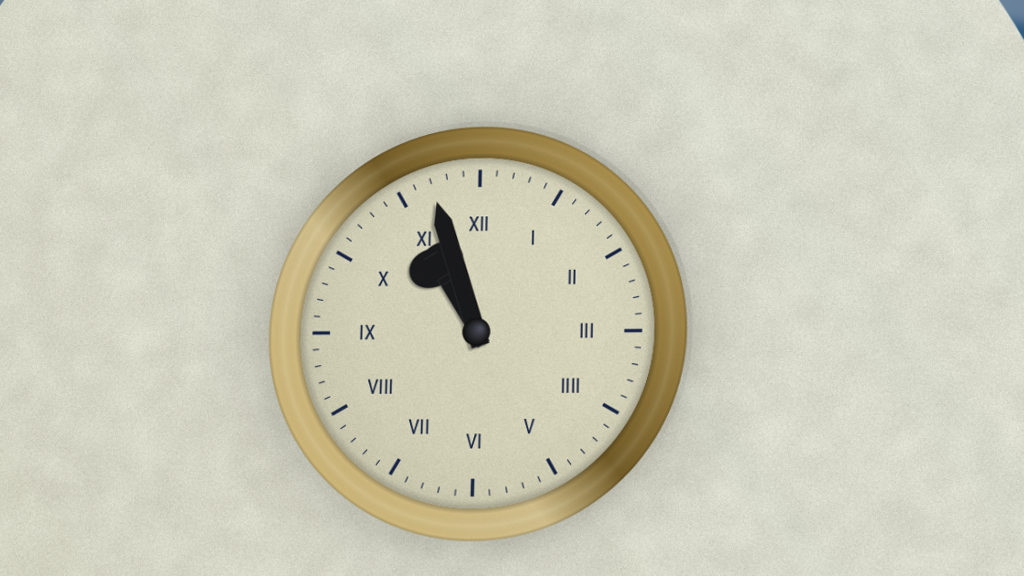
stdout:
**10:57**
